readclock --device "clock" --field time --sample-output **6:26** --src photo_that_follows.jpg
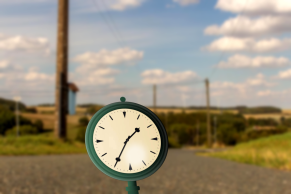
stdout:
**1:35**
